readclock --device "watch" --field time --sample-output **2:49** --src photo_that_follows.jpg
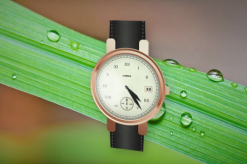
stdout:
**4:24**
